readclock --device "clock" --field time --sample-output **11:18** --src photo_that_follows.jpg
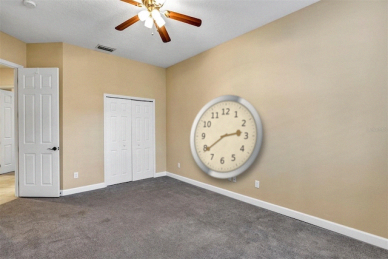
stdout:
**2:39**
